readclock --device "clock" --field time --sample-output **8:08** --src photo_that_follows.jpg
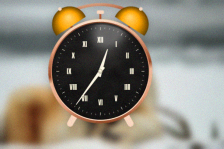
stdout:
**12:36**
